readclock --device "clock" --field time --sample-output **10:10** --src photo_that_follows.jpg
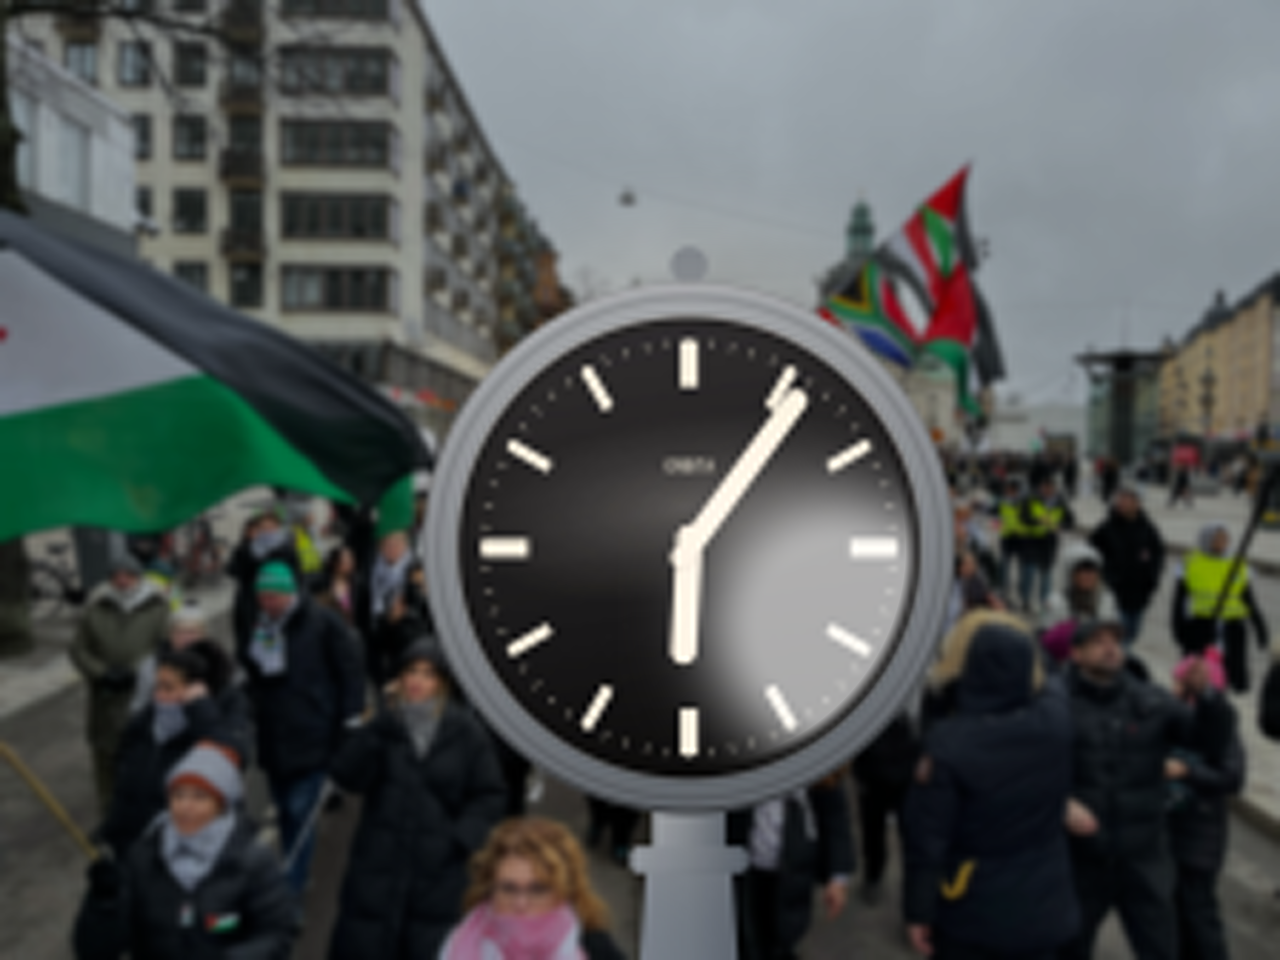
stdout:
**6:06**
